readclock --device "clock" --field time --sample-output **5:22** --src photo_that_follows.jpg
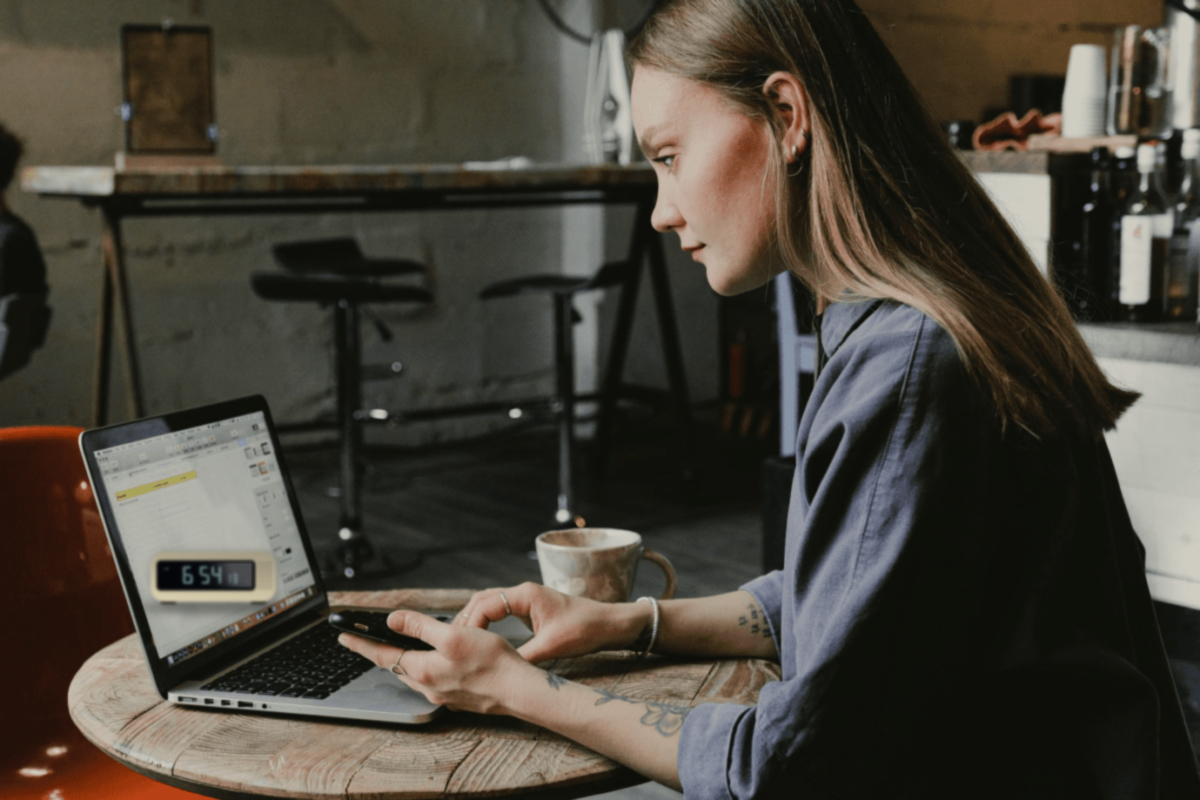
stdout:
**6:54**
